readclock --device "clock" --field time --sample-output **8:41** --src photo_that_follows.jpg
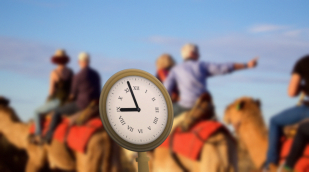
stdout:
**8:57**
